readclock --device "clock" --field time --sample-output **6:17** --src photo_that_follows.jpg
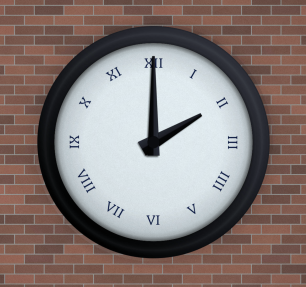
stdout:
**2:00**
